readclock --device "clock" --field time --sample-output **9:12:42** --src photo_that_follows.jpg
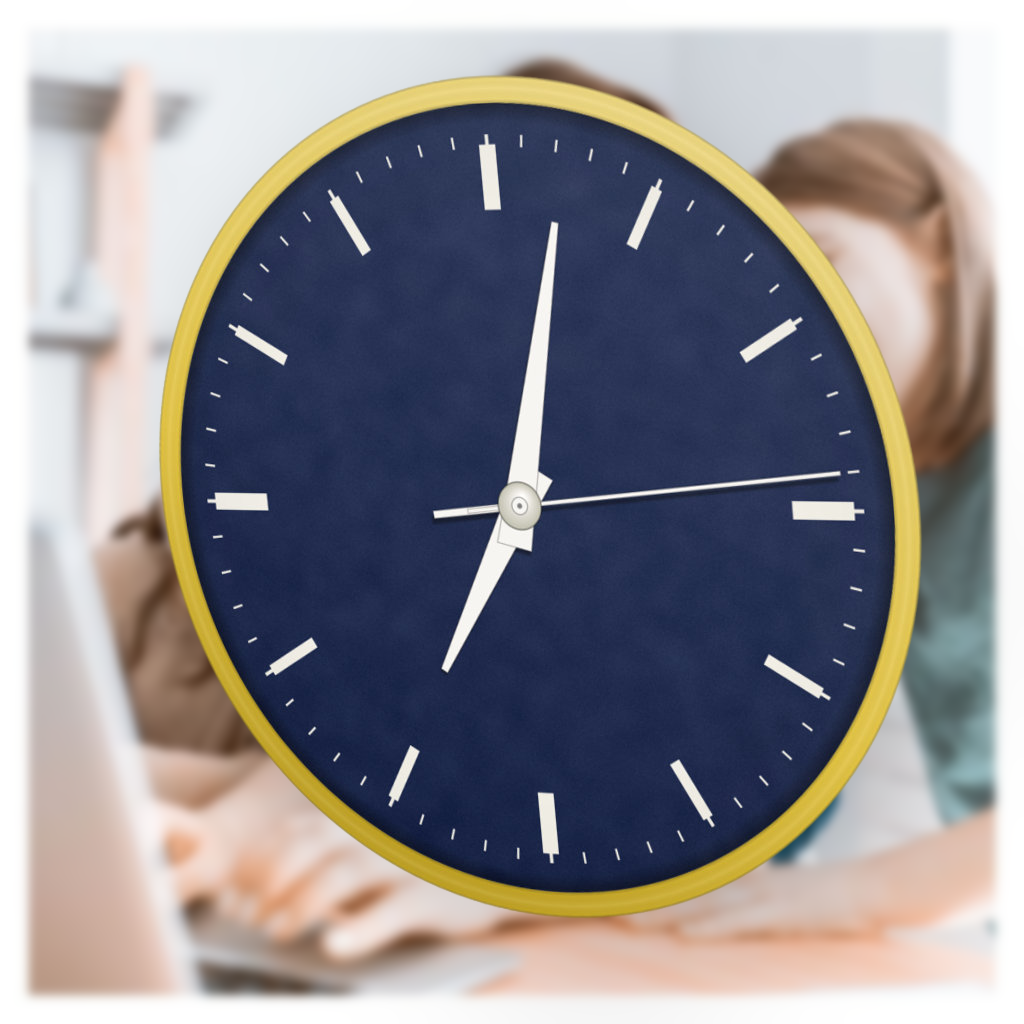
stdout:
**7:02:14**
